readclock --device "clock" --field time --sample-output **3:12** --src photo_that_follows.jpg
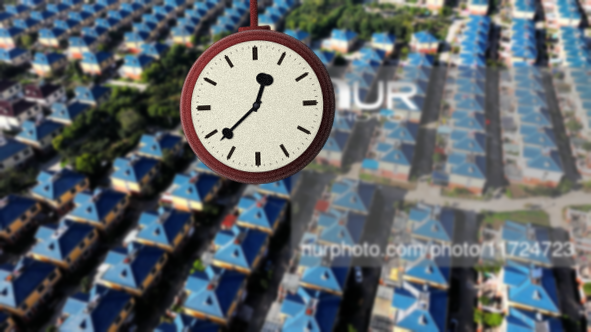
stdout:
**12:38**
